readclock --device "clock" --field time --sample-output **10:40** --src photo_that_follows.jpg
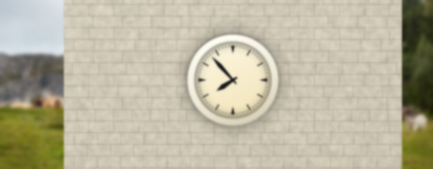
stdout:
**7:53**
